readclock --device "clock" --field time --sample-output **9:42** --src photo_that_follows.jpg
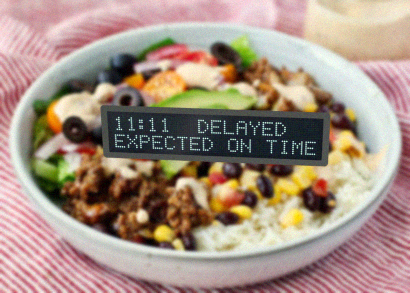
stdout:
**11:11**
